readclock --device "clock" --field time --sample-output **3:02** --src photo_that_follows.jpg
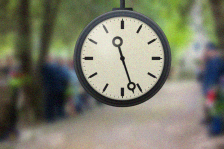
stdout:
**11:27**
